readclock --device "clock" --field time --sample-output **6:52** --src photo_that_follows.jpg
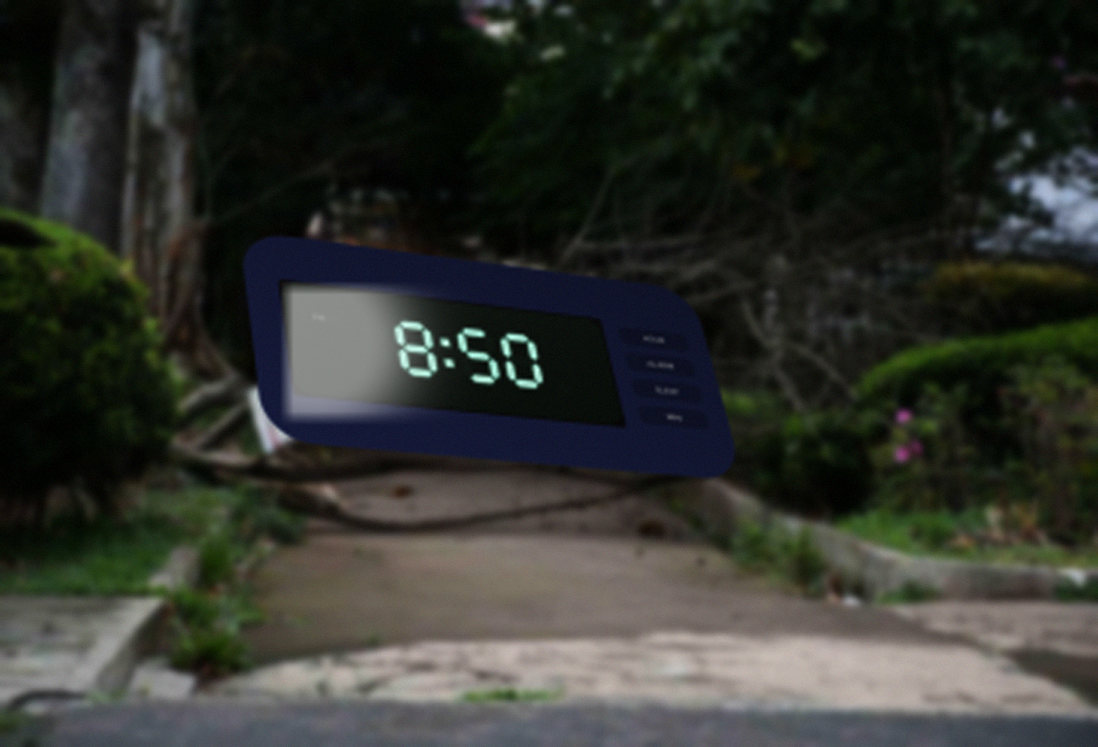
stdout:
**8:50**
